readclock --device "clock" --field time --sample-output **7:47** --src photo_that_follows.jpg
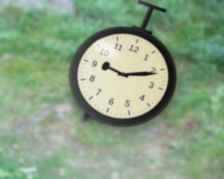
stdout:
**9:11**
